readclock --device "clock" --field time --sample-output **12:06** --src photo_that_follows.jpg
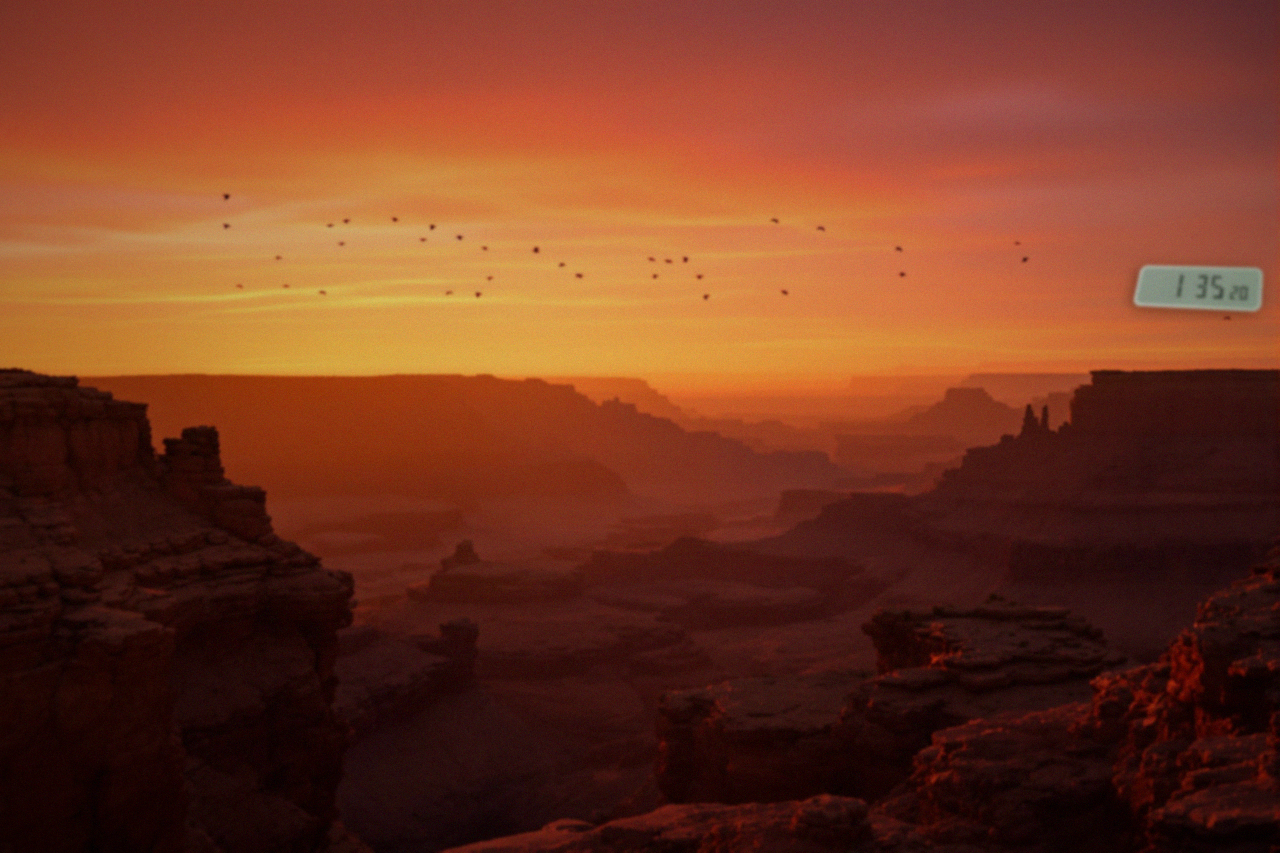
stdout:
**1:35**
